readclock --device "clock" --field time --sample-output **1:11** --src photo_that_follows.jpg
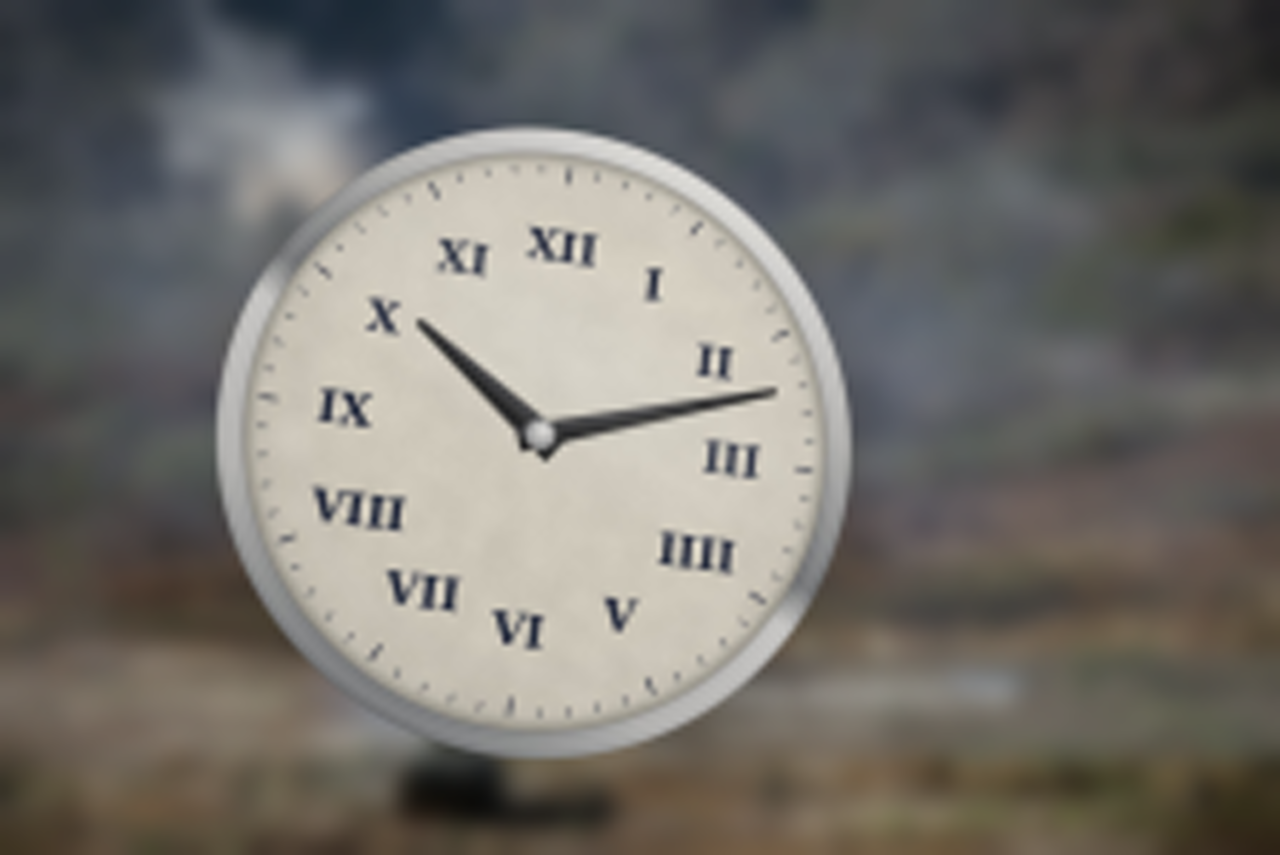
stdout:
**10:12**
